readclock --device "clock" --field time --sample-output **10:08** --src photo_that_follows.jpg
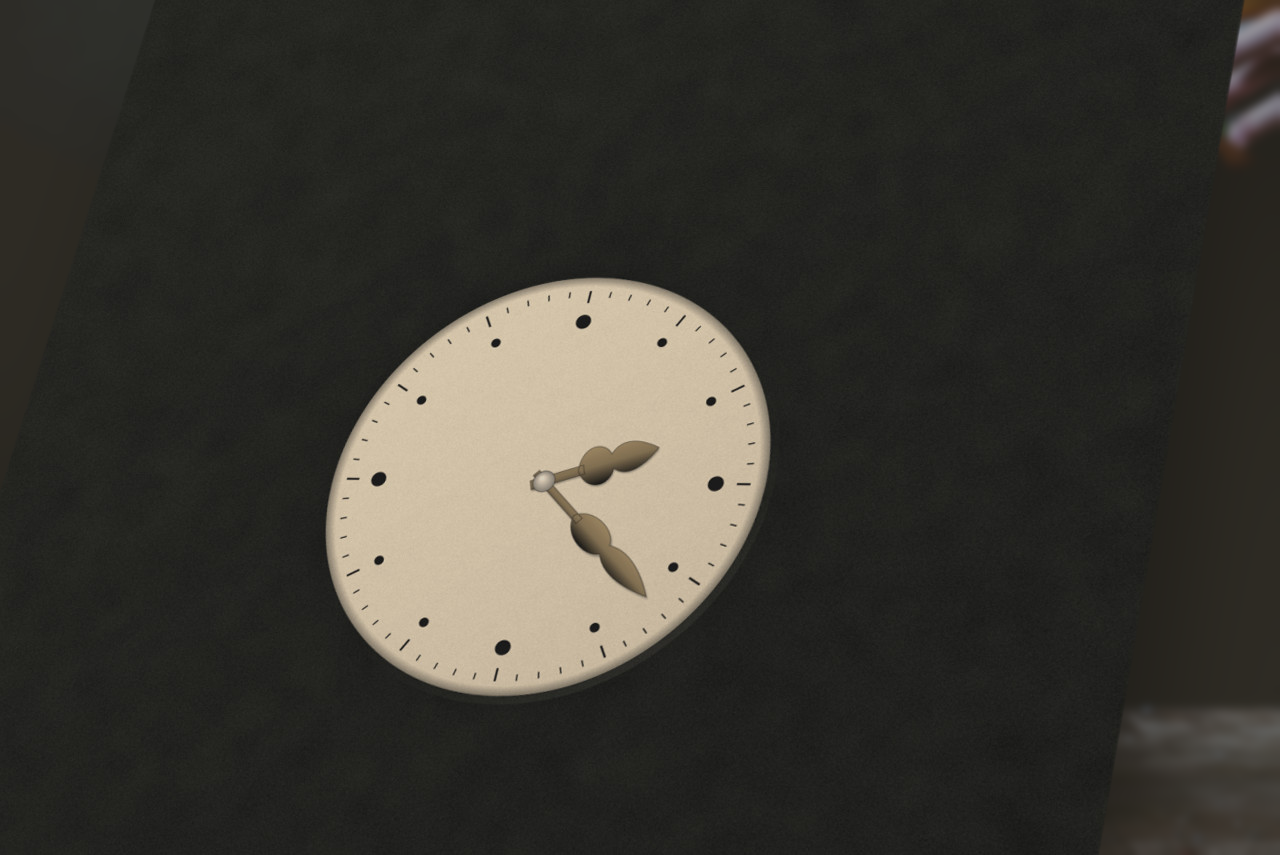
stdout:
**2:22**
